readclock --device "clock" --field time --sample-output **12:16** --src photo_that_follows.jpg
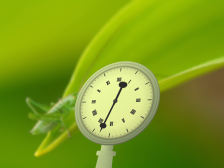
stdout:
**12:33**
